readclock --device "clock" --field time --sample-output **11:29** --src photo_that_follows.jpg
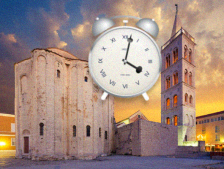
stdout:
**4:02**
